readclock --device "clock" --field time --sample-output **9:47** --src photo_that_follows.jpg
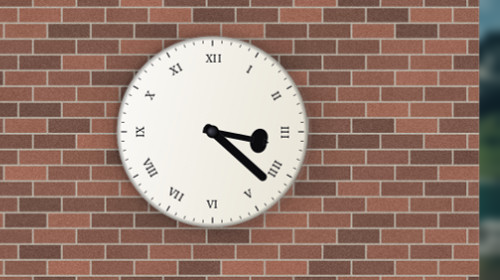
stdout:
**3:22**
